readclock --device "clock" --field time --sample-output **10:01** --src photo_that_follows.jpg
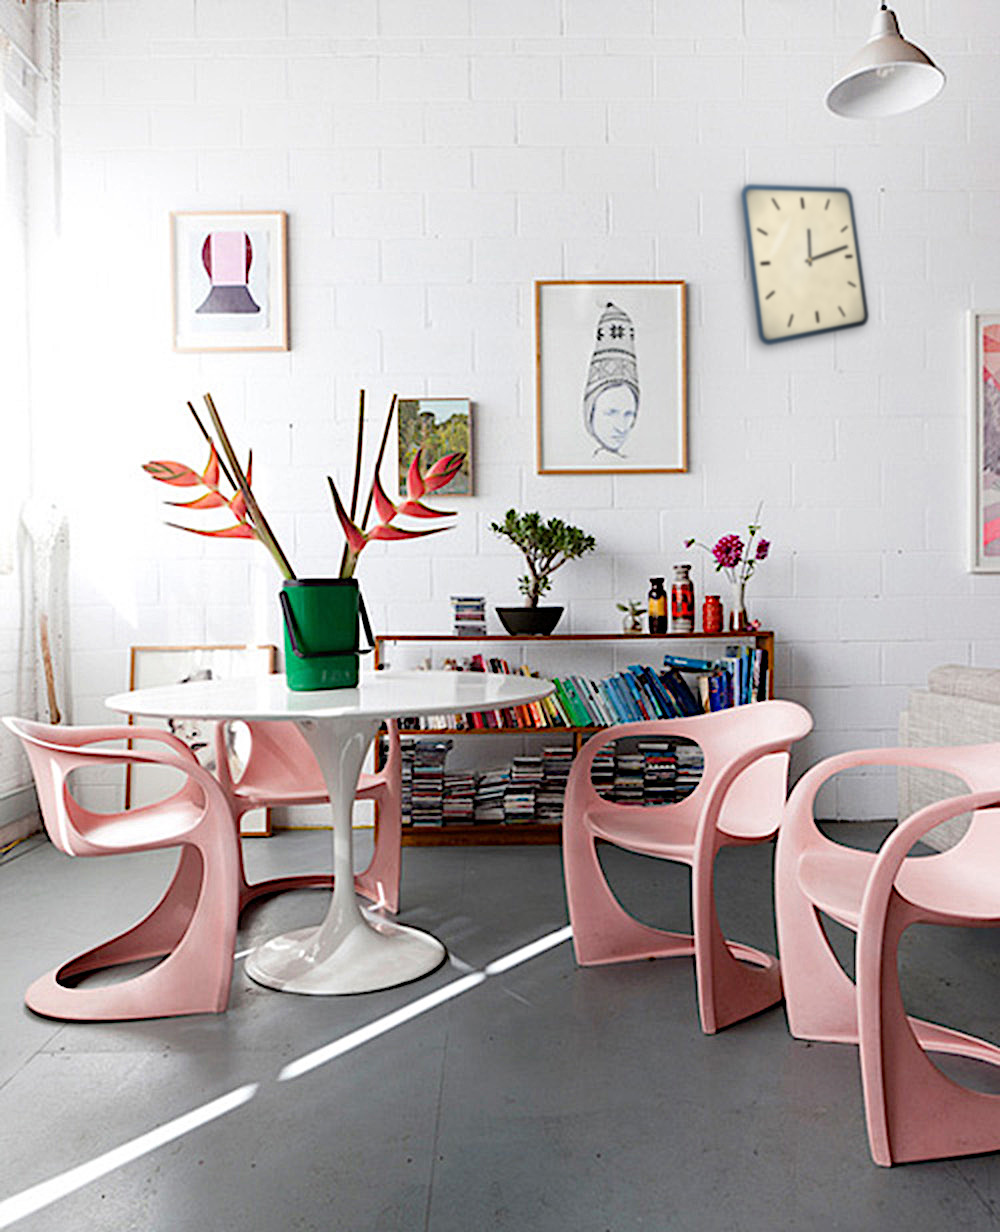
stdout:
**12:13**
